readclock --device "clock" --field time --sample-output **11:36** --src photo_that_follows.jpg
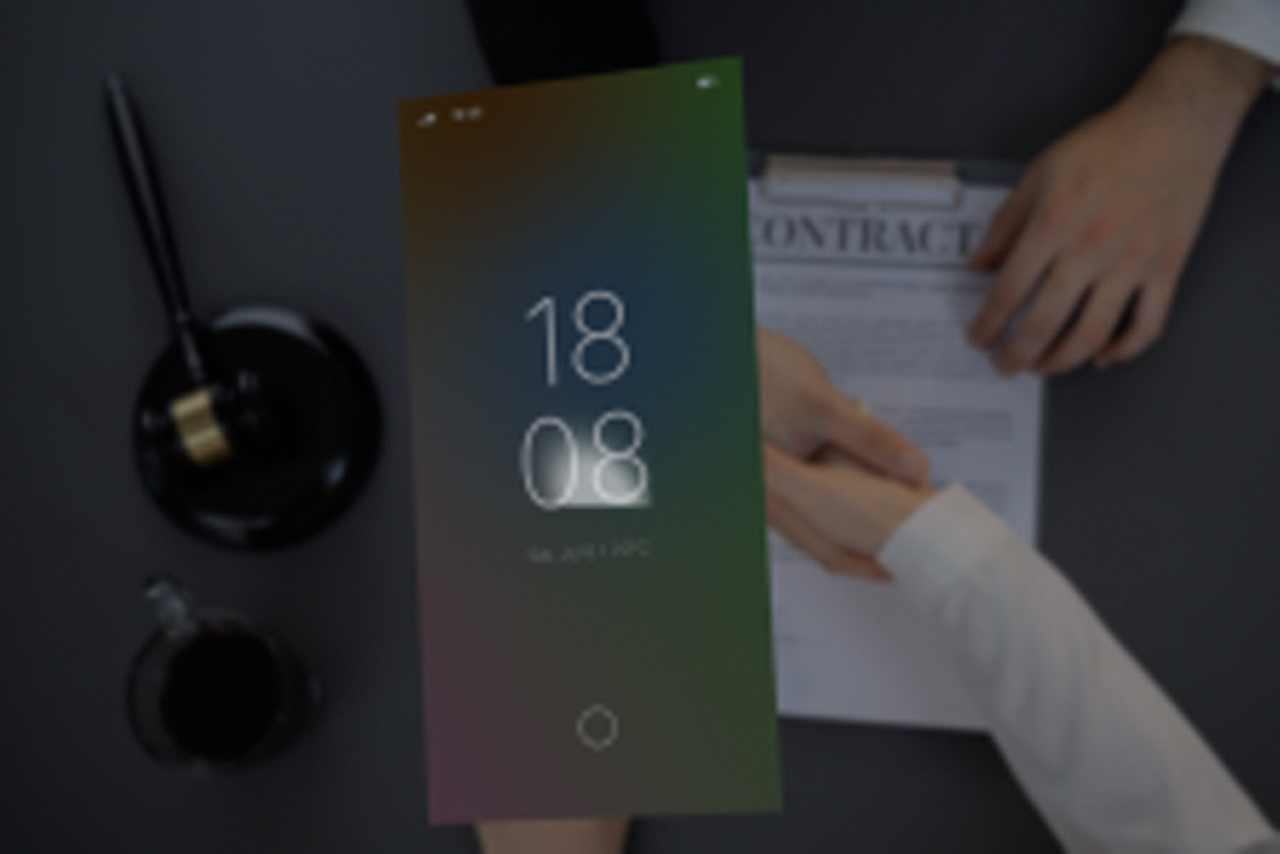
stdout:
**18:08**
